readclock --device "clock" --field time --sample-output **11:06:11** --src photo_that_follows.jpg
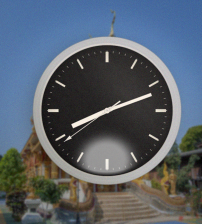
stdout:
**8:11:39**
